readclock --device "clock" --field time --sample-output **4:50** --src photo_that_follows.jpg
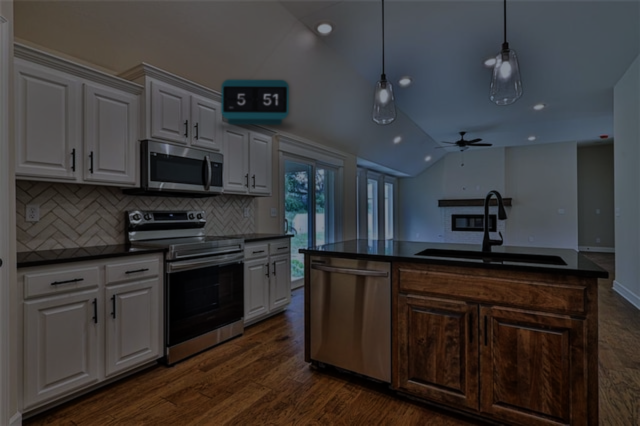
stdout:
**5:51**
